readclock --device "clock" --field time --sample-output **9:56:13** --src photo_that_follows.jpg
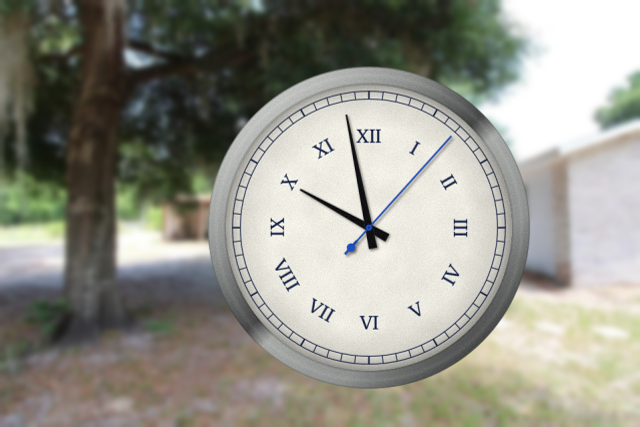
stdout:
**9:58:07**
